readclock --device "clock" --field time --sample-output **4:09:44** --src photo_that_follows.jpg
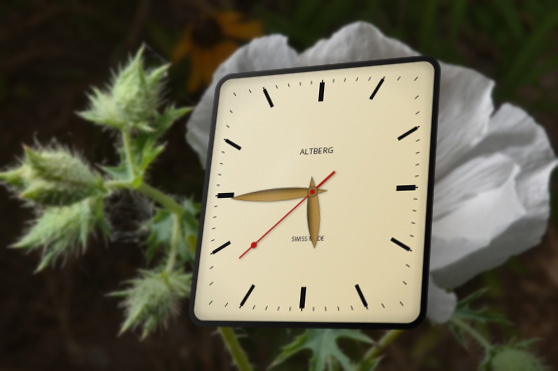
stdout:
**5:44:38**
